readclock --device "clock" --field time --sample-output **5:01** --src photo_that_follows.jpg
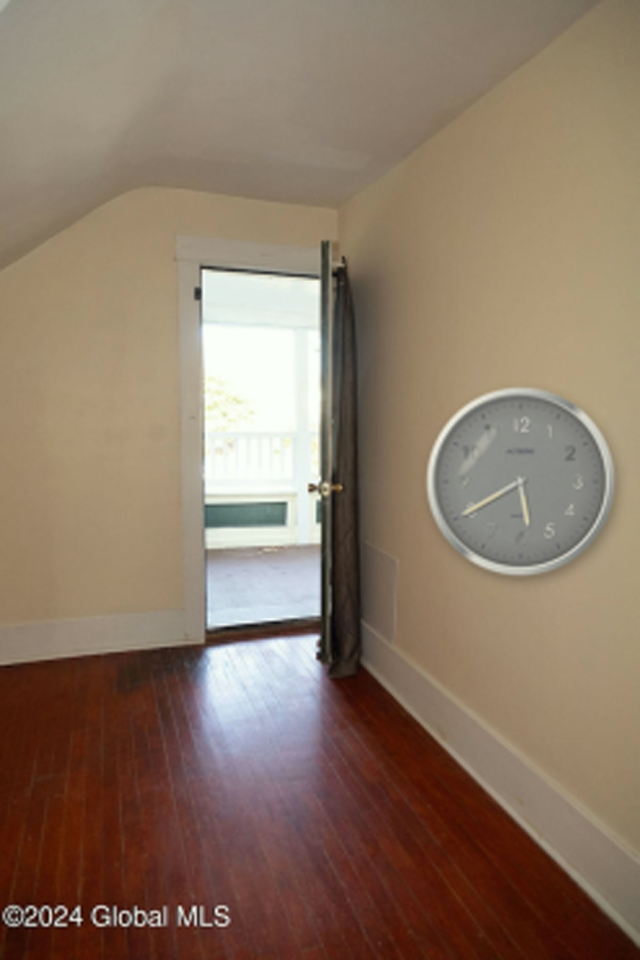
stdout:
**5:40**
